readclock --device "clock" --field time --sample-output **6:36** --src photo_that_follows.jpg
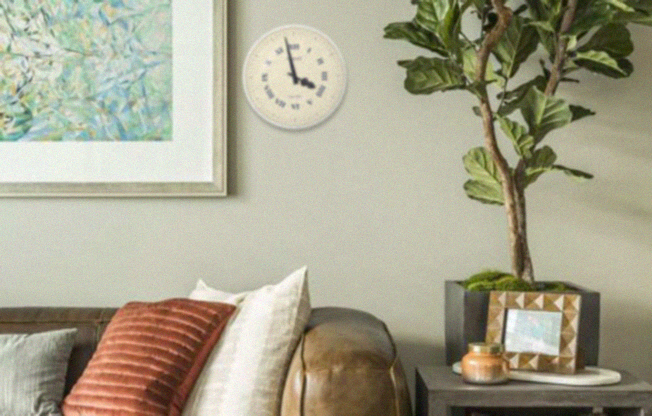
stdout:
**3:58**
